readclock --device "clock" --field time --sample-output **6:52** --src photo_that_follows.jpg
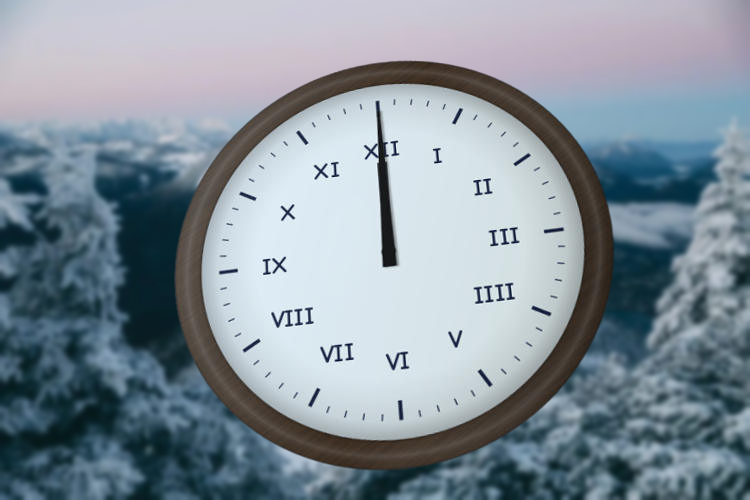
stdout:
**12:00**
